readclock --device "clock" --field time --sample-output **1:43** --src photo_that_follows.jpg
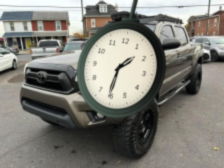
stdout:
**1:31**
